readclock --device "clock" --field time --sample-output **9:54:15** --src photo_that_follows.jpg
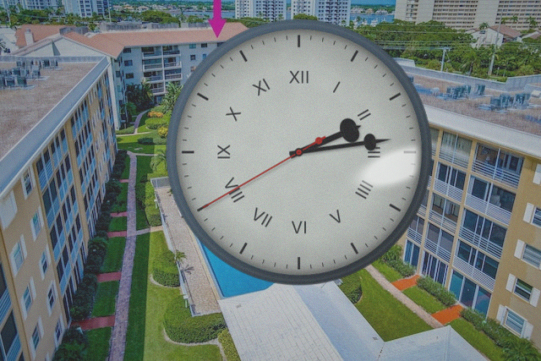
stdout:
**2:13:40**
